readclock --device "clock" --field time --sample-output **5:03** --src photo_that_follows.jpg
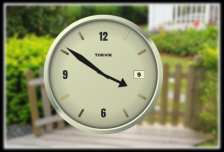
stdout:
**3:51**
